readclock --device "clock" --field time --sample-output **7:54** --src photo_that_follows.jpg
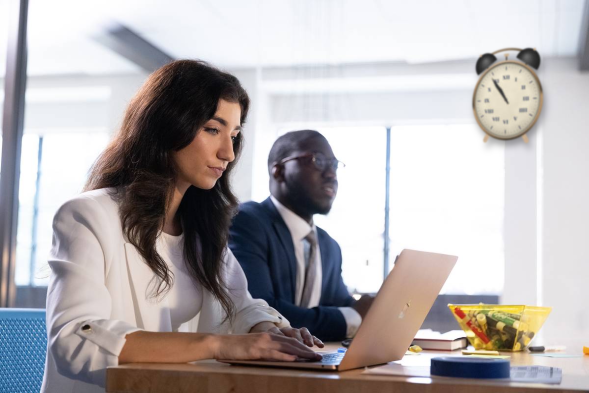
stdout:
**10:54**
